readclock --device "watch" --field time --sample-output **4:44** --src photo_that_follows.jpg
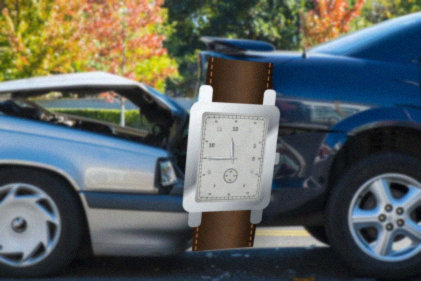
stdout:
**11:45**
